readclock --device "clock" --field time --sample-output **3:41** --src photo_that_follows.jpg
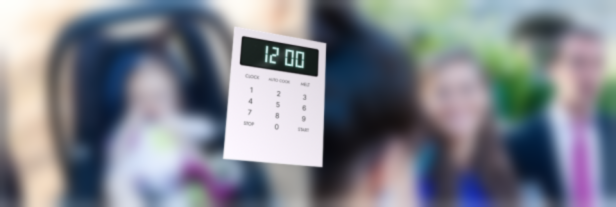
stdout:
**12:00**
